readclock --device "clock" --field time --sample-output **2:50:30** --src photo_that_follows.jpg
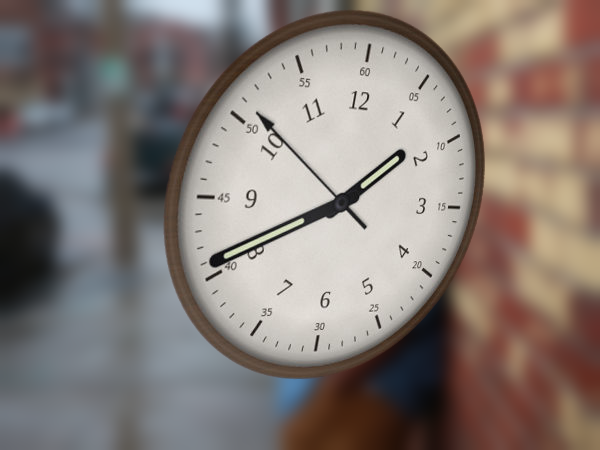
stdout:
**1:40:51**
